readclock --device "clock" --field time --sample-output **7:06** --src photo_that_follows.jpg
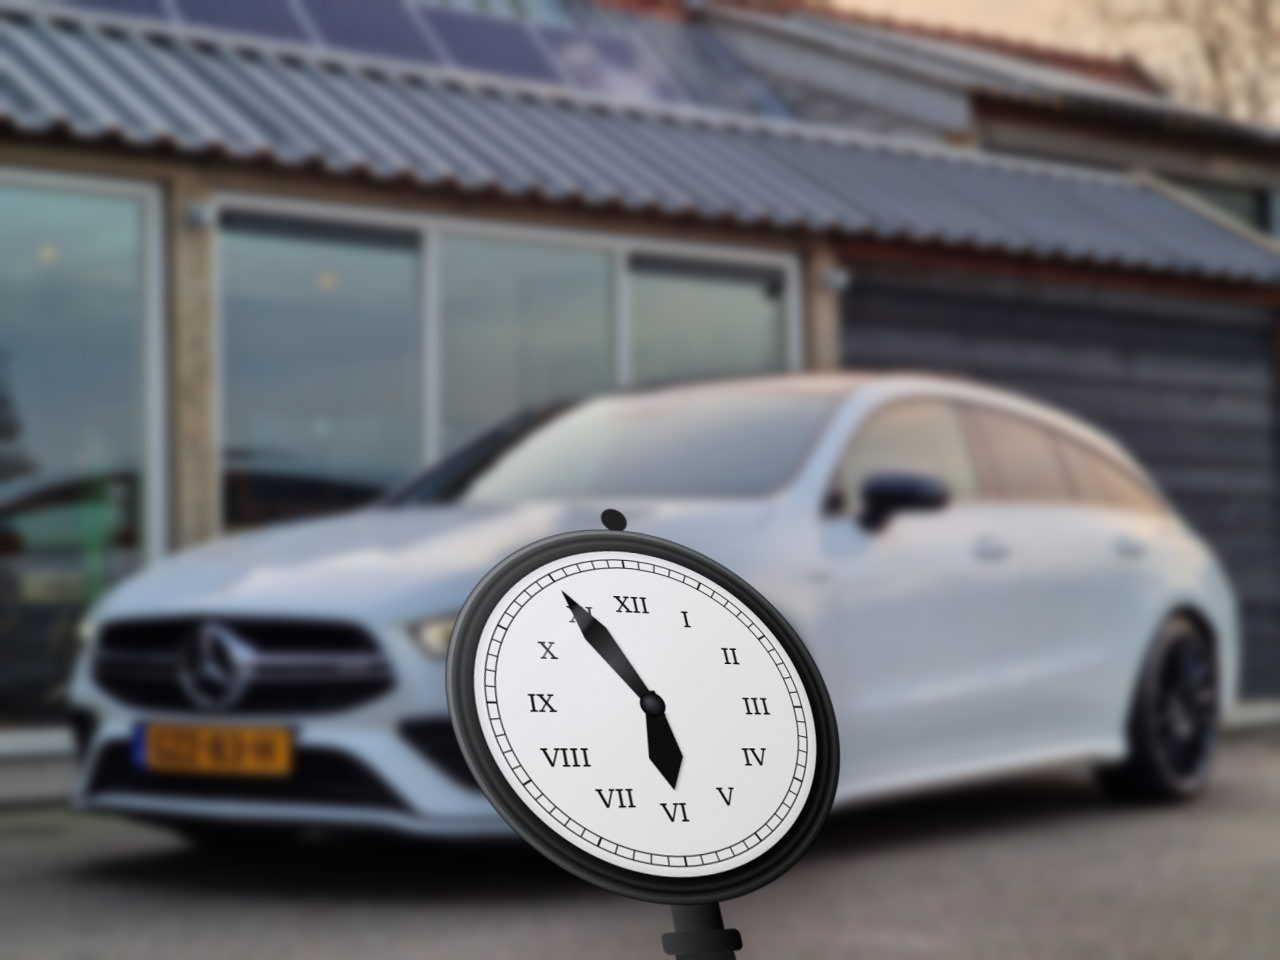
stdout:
**5:55**
